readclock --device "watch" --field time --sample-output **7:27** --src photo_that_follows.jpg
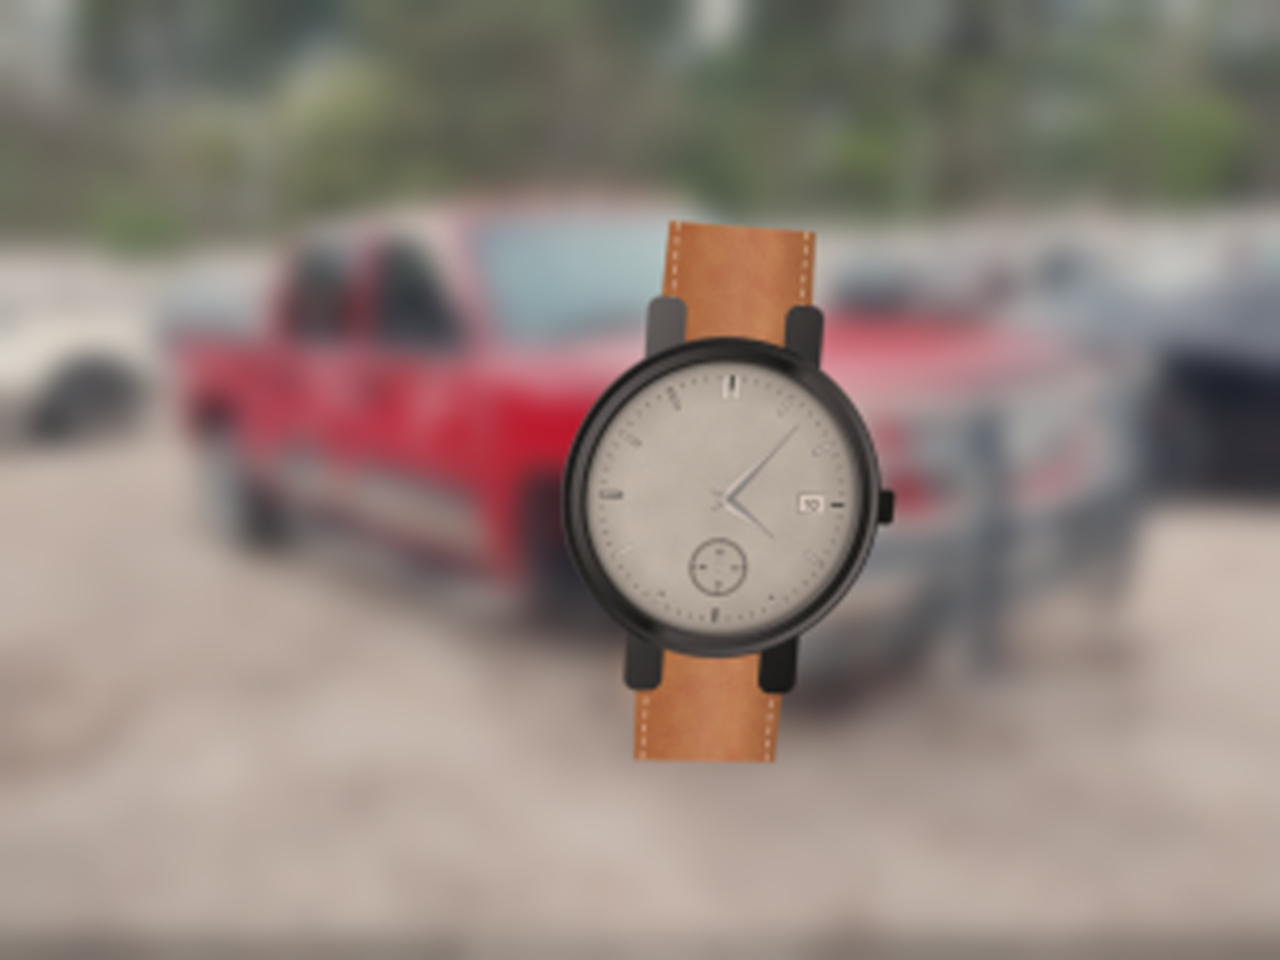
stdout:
**4:07**
